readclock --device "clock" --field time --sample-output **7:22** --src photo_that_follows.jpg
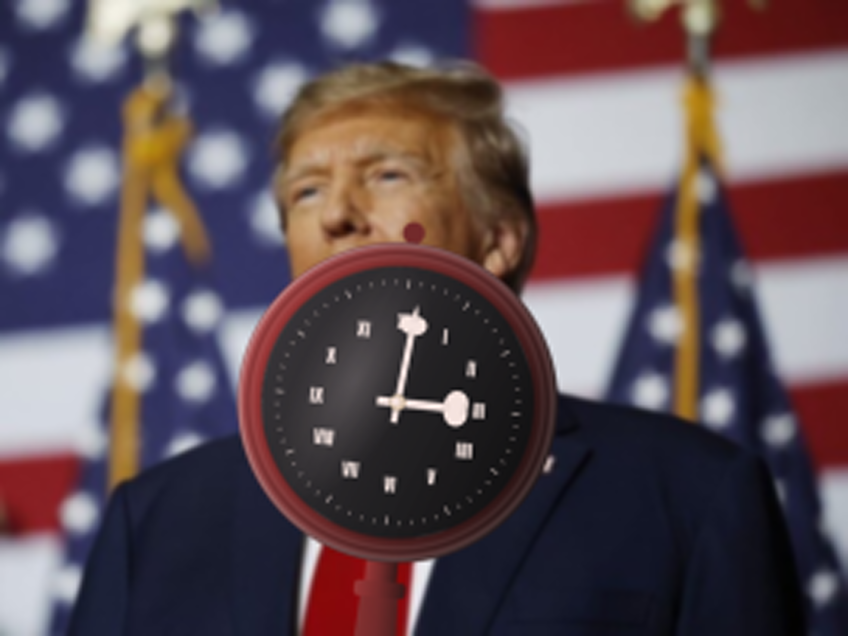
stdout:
**3:01**
